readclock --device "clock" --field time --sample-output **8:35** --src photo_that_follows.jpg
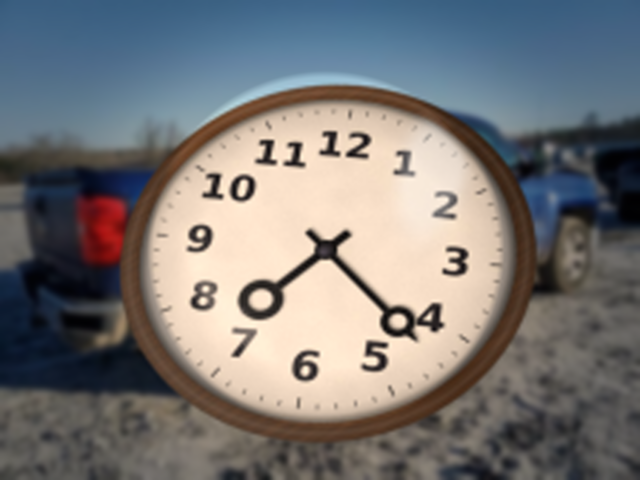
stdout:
**7:22**
